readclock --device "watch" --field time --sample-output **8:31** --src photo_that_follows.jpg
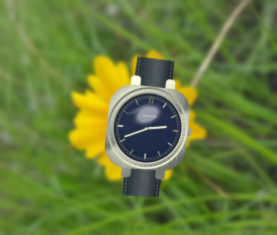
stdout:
**2:41**
